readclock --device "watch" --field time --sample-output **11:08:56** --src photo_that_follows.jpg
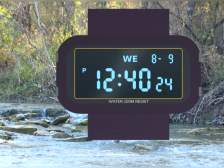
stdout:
**12:40:24**
